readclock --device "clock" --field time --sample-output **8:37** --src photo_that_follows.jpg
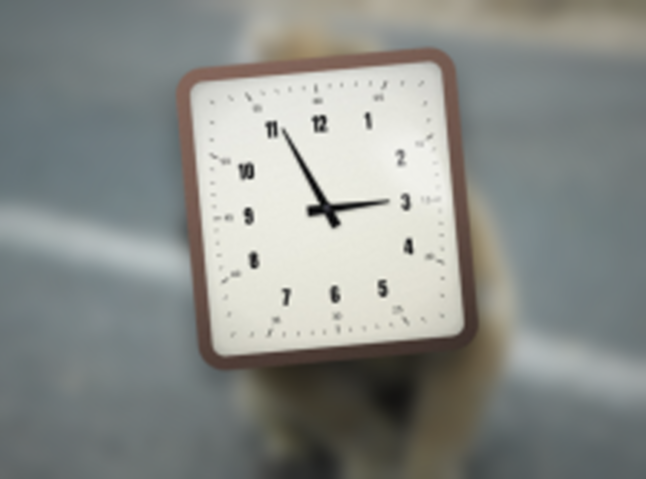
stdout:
**2:56**
